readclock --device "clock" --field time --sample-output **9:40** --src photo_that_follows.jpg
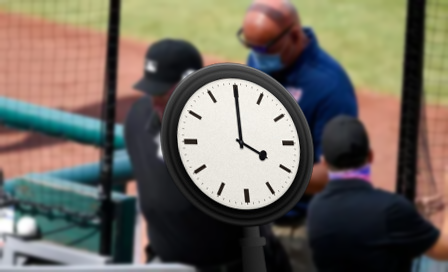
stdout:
**4:00**
